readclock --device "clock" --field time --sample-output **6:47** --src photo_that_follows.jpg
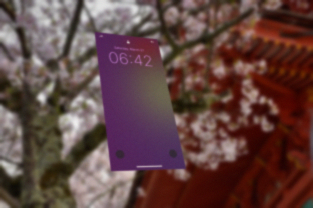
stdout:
**6:42**
